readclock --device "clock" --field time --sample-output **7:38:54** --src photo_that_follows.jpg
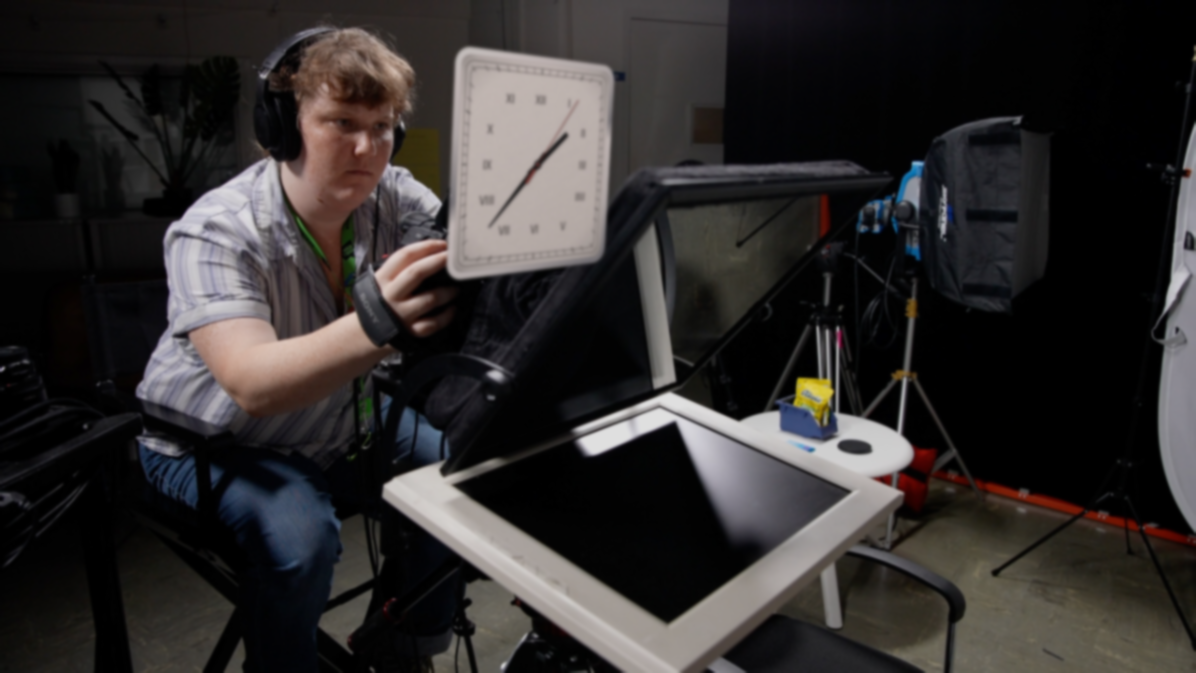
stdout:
**1:37:06**
